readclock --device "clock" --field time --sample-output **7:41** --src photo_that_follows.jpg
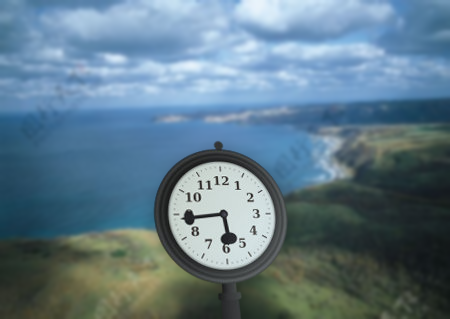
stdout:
**5:44**
